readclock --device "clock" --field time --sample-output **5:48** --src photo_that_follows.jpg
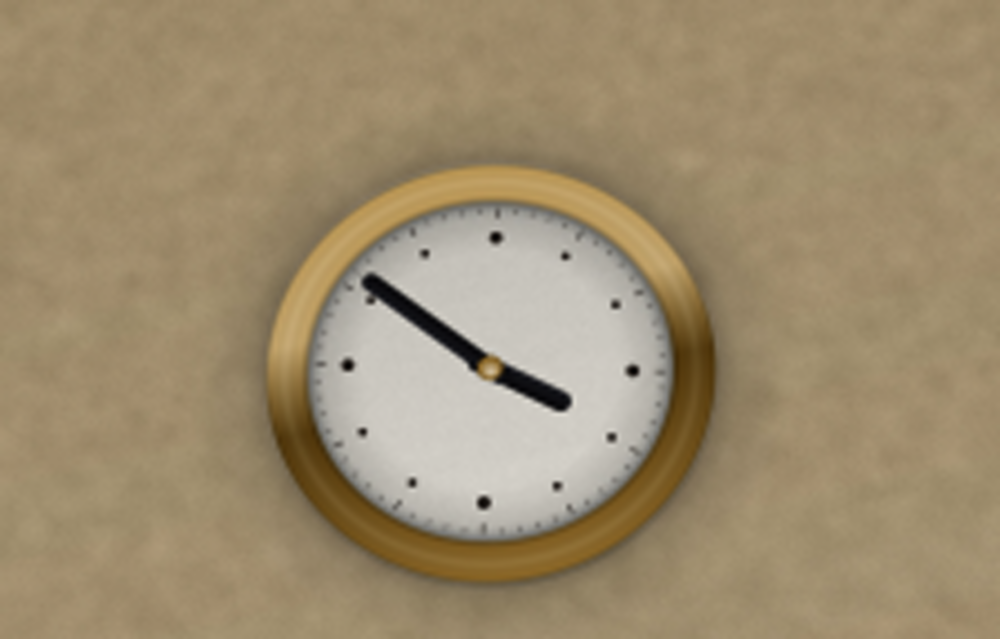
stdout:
**3:51**
